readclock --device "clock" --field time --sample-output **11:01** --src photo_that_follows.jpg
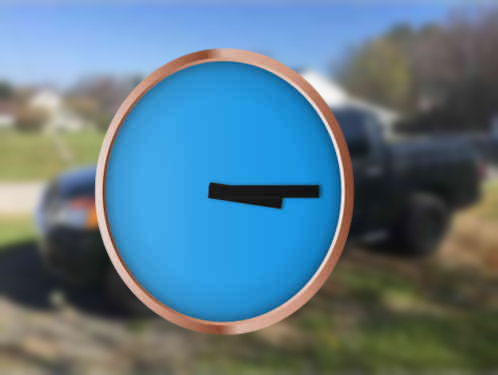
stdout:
**3:15**
